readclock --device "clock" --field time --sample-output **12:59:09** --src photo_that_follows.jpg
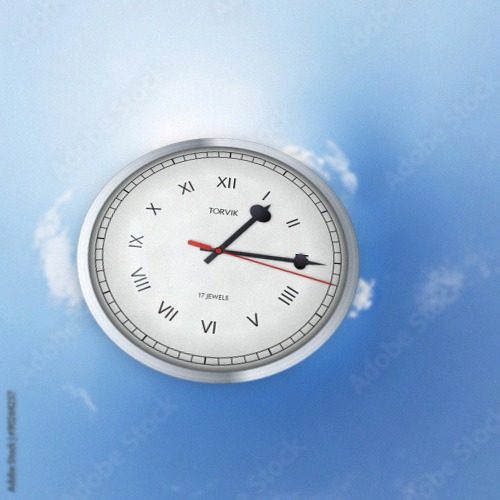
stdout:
**1:15:17**
